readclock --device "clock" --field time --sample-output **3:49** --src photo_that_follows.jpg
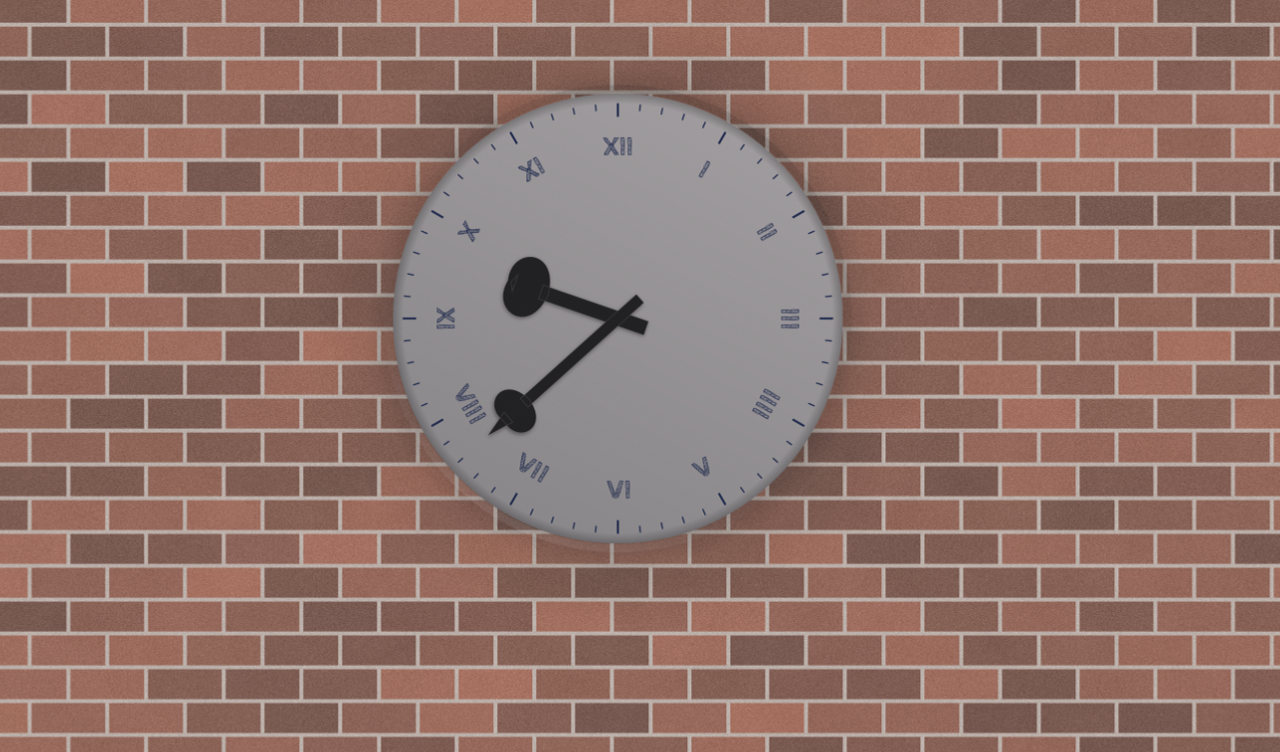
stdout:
**9:38**
